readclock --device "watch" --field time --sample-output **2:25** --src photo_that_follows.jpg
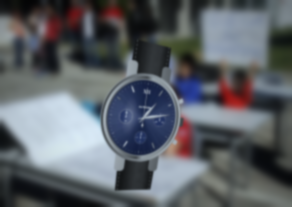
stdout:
**1:13**
